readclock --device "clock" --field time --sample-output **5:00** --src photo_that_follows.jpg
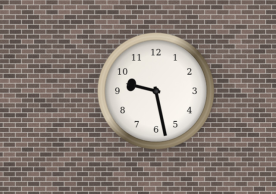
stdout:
**9:28**
